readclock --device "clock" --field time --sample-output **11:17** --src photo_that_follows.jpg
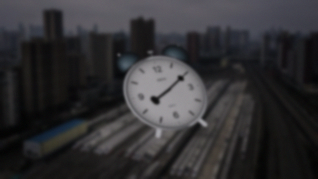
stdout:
**8:10**
